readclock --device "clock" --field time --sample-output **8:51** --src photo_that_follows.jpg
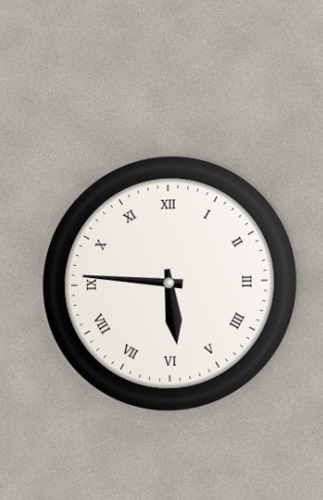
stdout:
**5:46**
